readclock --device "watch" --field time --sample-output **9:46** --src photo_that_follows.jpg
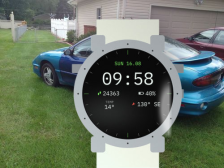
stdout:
**9:58**
